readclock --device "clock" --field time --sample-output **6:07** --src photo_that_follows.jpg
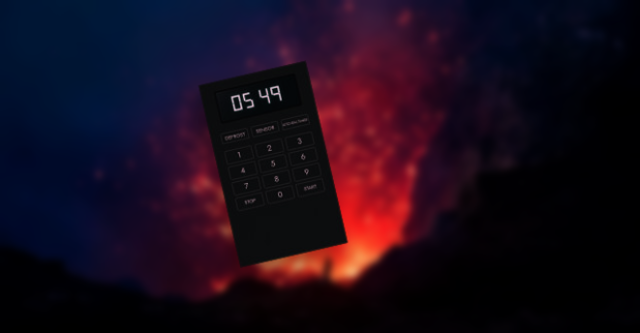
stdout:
**5:49**
